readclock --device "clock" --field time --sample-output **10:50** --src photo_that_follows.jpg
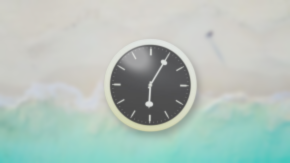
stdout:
**6:05**
